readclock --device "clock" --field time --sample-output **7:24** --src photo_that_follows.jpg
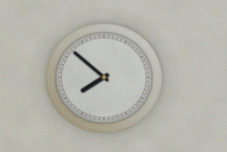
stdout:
**7:52**
